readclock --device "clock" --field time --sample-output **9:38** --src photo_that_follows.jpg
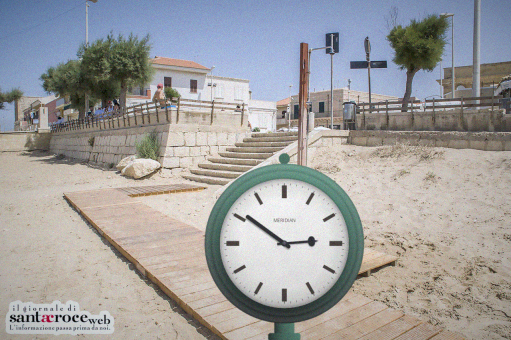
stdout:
**2:51**
